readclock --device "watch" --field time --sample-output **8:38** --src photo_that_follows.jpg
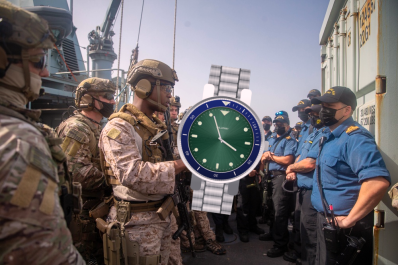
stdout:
**3:56**
